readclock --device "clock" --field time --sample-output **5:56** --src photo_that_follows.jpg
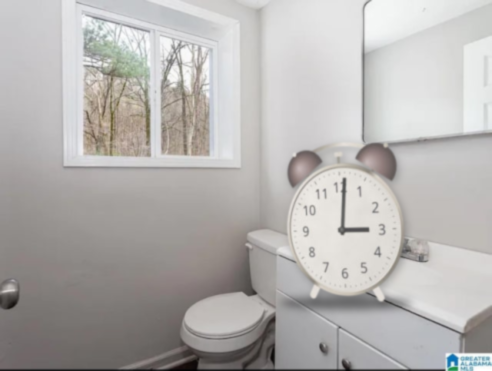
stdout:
**3:01**
